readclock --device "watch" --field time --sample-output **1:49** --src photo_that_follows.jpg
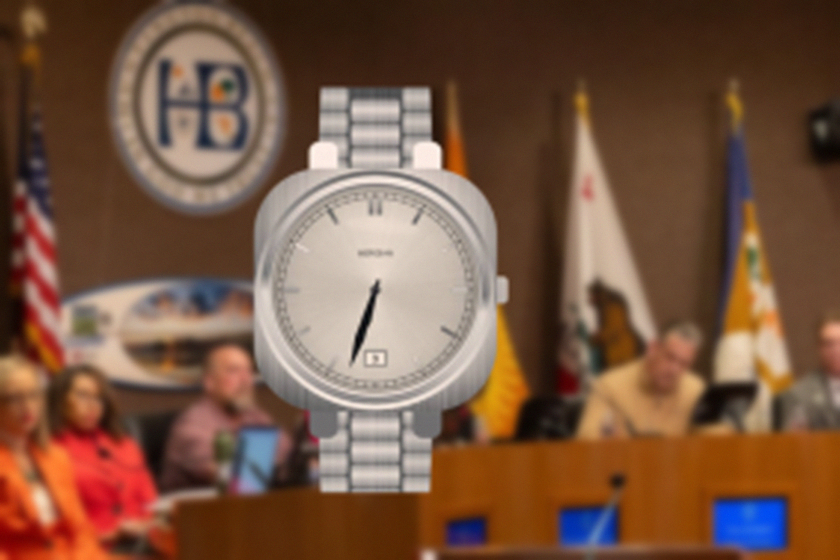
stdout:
**6:33**
